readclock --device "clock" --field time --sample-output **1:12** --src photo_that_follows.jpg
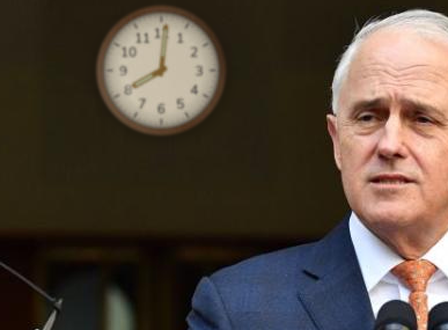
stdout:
**8:01**
